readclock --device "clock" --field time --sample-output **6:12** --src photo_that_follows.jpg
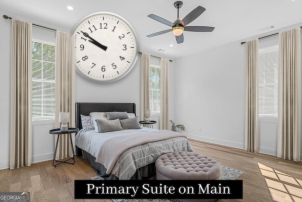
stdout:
**9:51**
